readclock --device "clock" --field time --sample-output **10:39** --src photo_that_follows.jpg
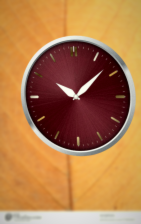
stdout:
**10:08**
